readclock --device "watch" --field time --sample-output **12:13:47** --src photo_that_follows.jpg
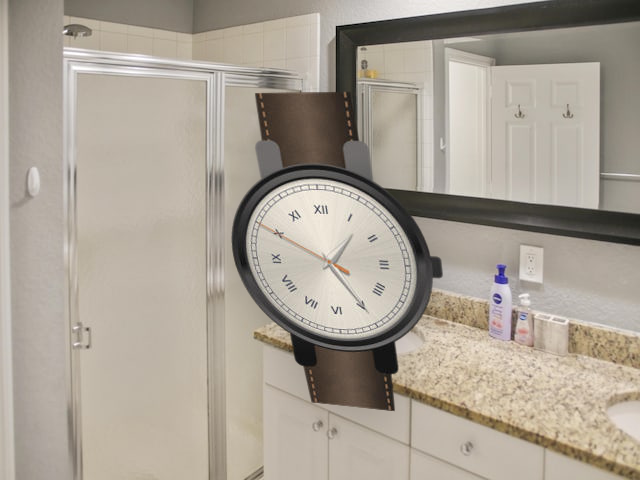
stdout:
**1:24:50**
